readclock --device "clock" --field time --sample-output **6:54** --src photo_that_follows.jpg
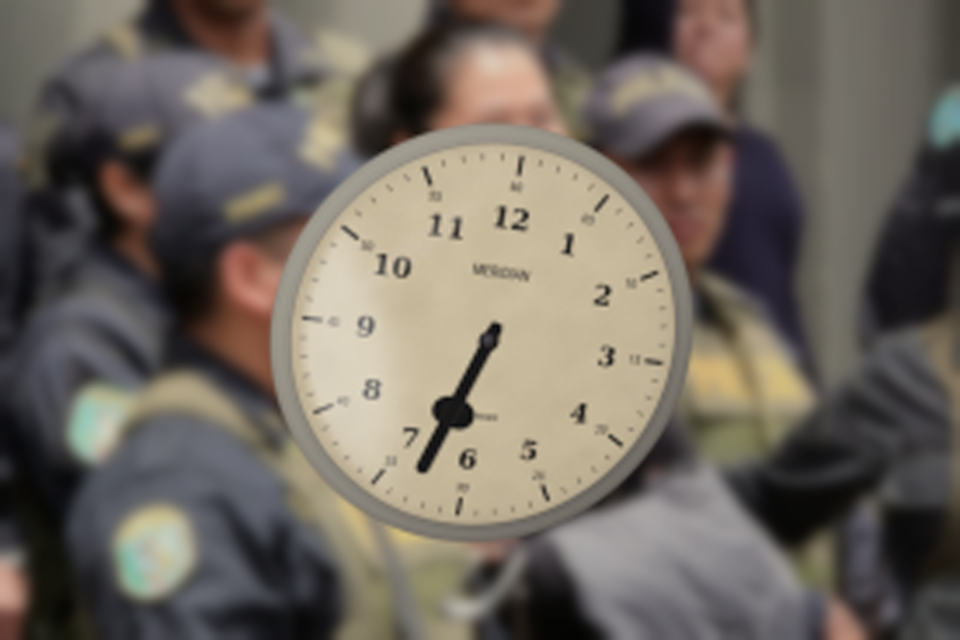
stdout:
**6:33**
